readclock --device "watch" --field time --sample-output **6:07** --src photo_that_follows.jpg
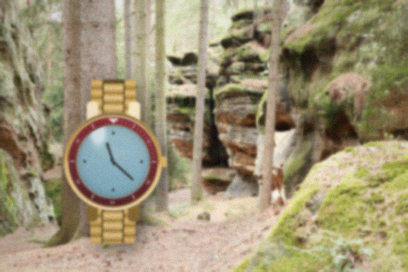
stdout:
**11:22**
